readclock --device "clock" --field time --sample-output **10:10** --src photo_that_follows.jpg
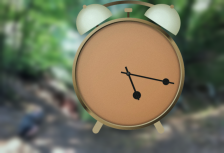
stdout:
**5:17**
